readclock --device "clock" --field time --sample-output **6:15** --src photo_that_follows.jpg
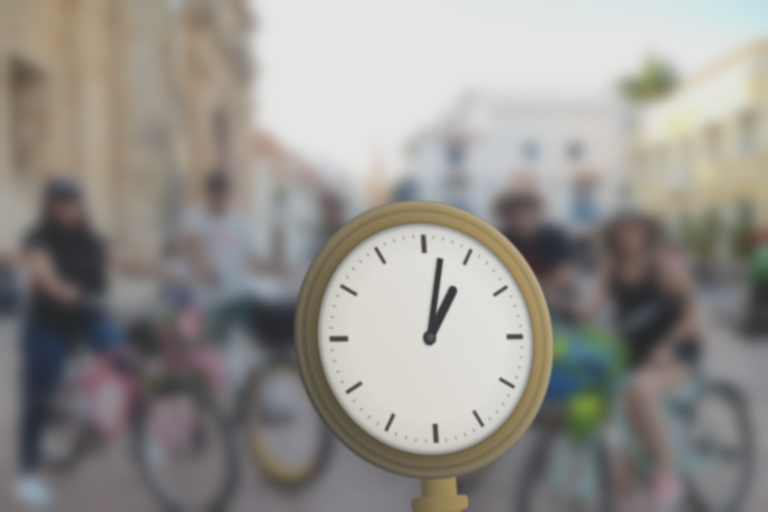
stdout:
**1:02**
